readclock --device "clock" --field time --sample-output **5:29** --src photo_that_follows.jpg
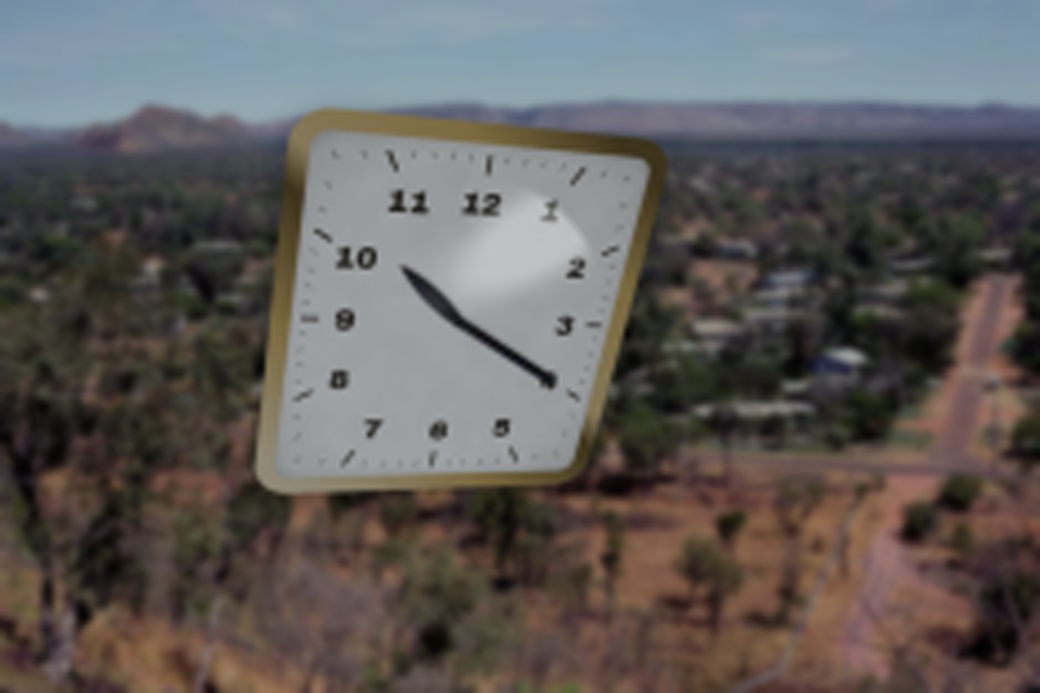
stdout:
**10:20**
